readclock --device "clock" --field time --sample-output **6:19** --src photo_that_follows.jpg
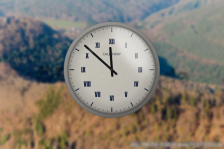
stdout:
**11:52**
